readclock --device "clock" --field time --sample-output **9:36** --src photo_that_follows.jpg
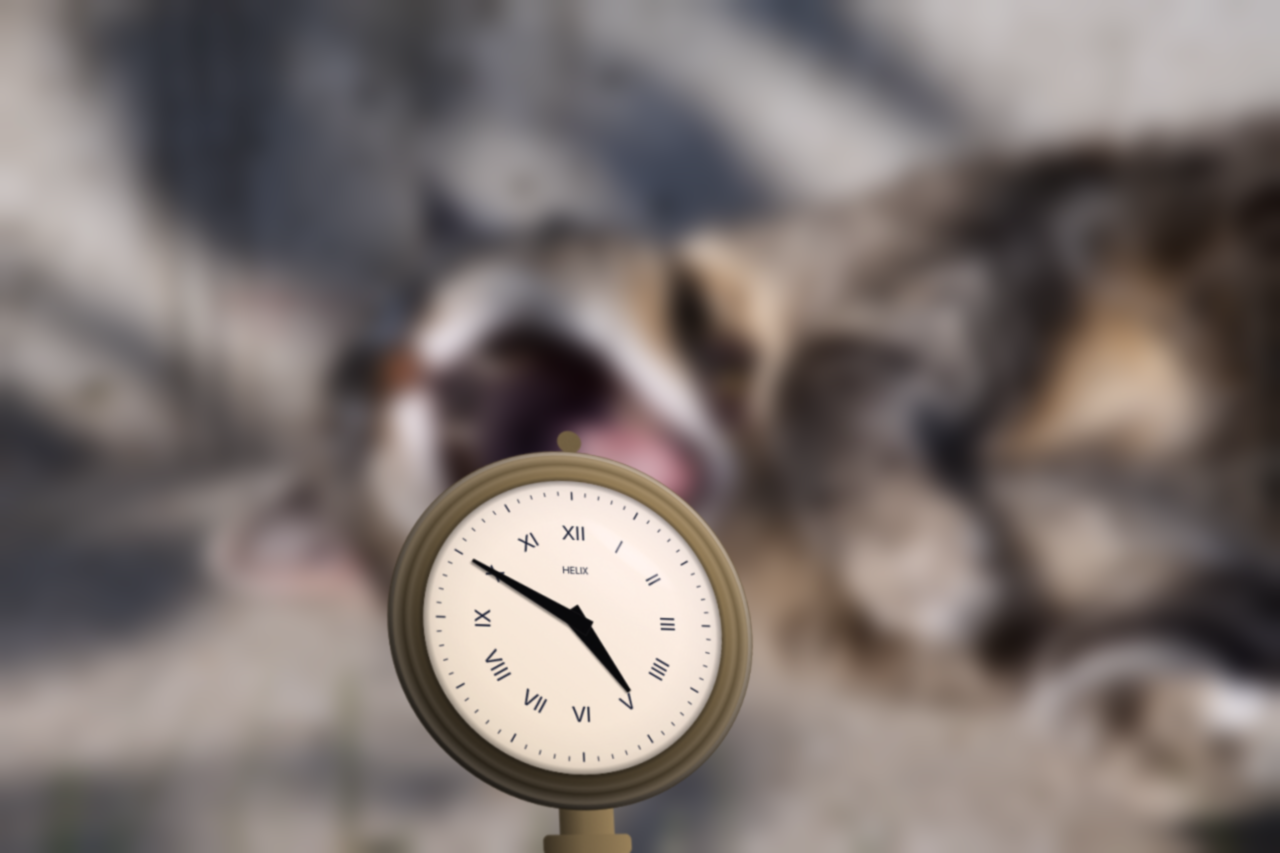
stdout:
**4:50**
